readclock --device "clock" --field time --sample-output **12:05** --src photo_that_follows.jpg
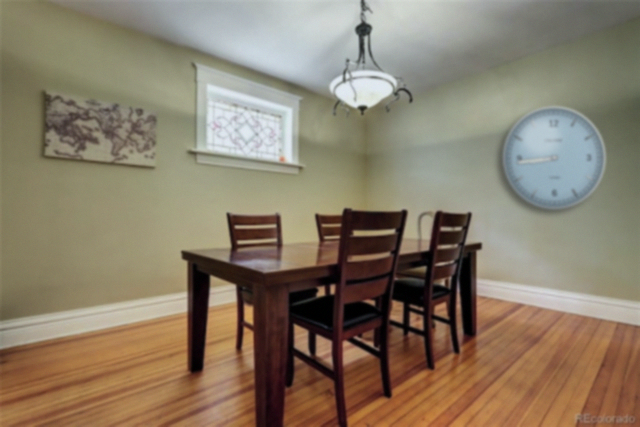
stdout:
**8:44**
